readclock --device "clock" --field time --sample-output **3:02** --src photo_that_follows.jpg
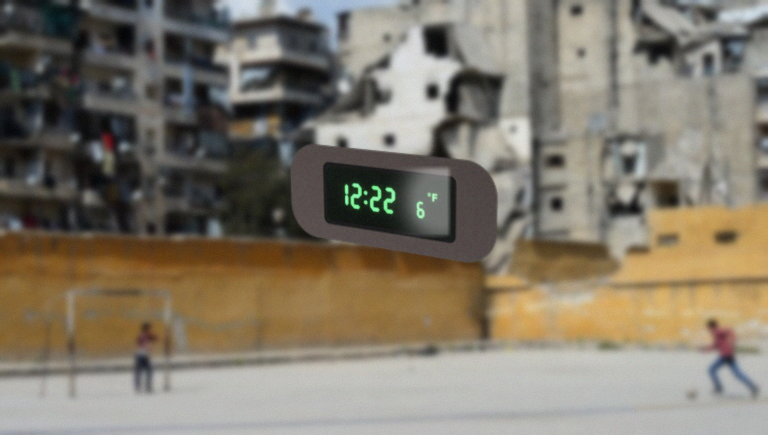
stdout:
**12:22**
